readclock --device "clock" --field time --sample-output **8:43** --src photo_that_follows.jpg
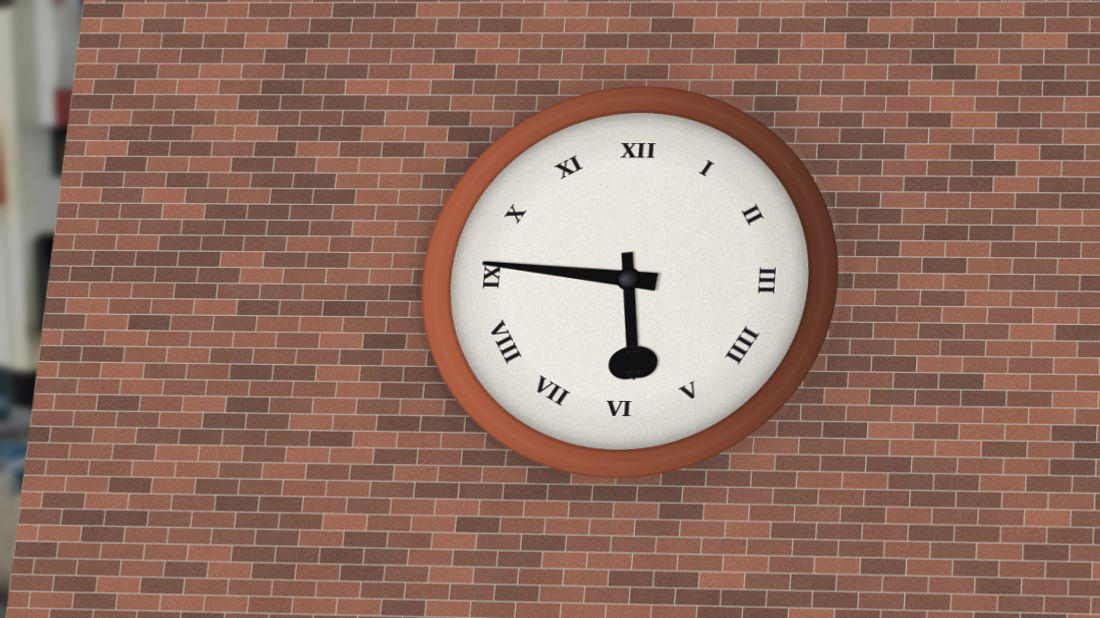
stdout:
**5:46**
